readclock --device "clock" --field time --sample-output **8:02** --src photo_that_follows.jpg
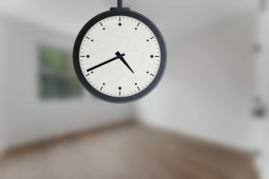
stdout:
**4:41**
